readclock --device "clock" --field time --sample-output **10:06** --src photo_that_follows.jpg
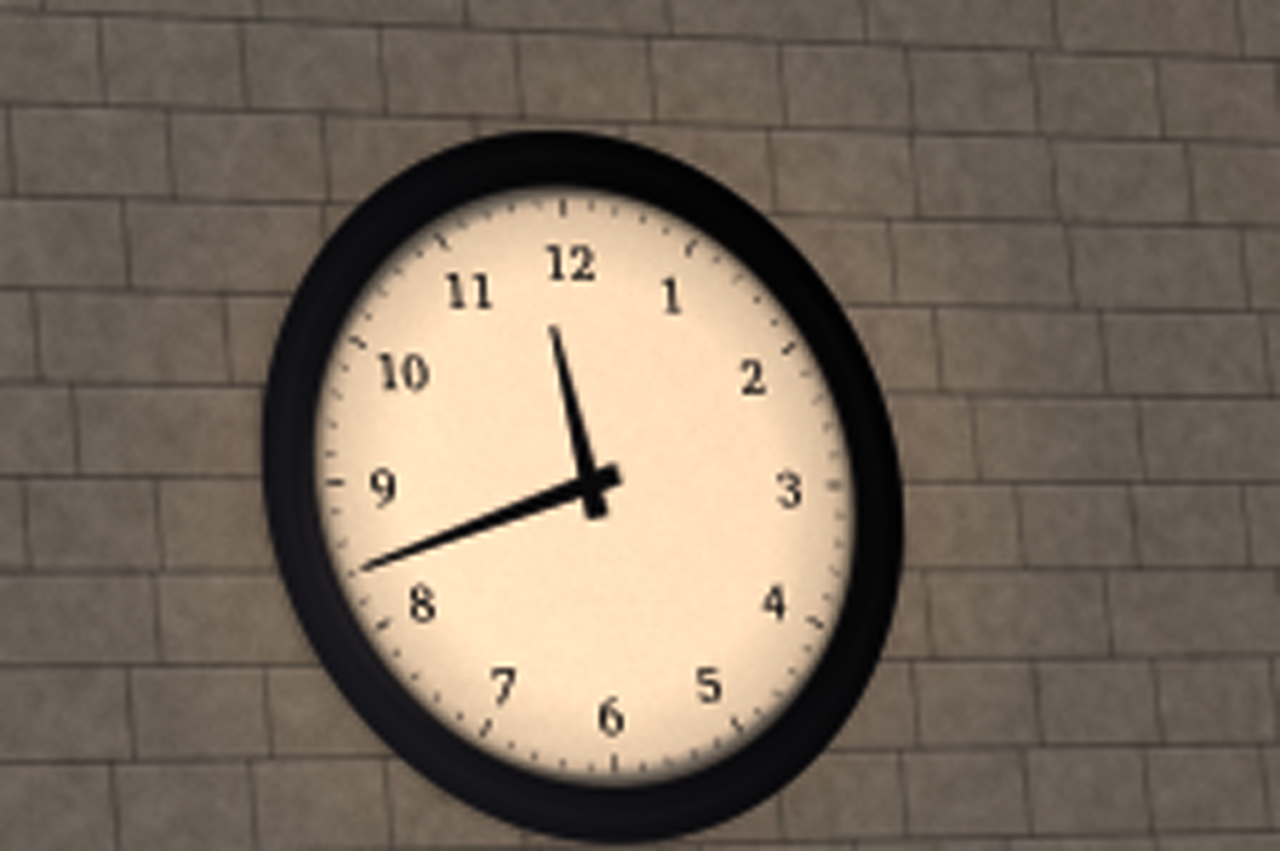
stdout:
**11:42**
